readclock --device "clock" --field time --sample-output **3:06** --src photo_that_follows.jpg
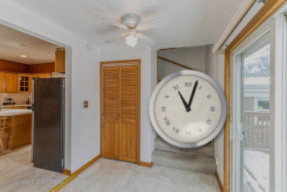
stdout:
**11:03**
